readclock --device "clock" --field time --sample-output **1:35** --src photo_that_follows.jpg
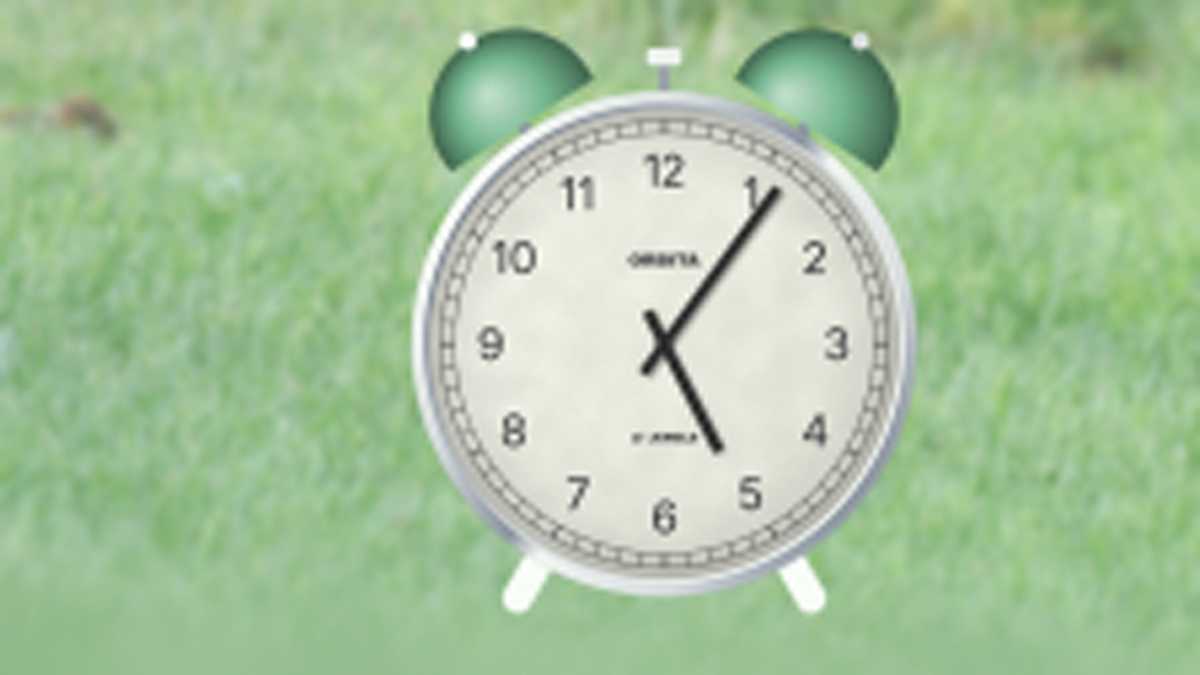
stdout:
**5:06**
